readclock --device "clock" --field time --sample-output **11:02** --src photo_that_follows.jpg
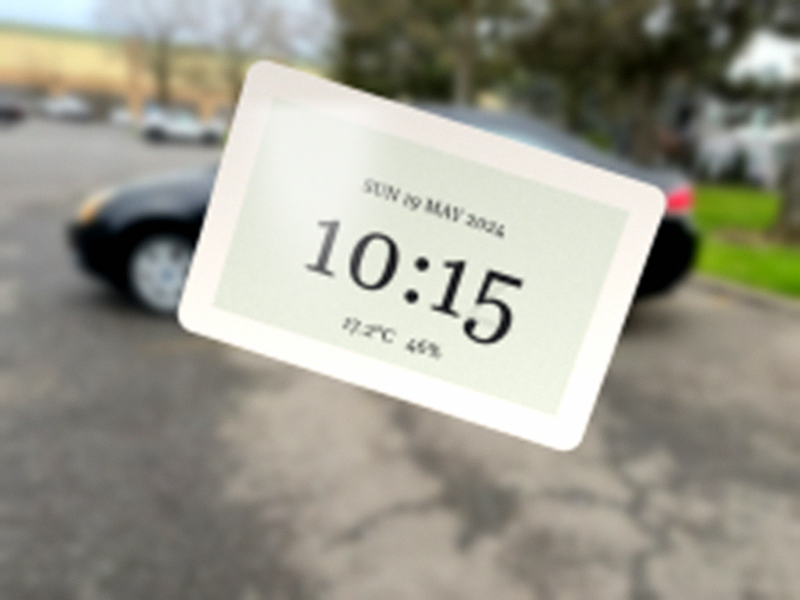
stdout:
**10:15**
